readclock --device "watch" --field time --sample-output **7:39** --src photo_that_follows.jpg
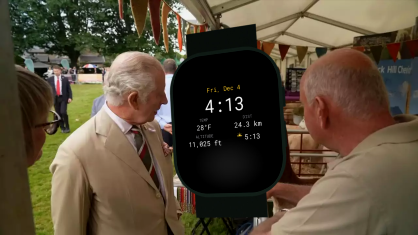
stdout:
**4:13**
